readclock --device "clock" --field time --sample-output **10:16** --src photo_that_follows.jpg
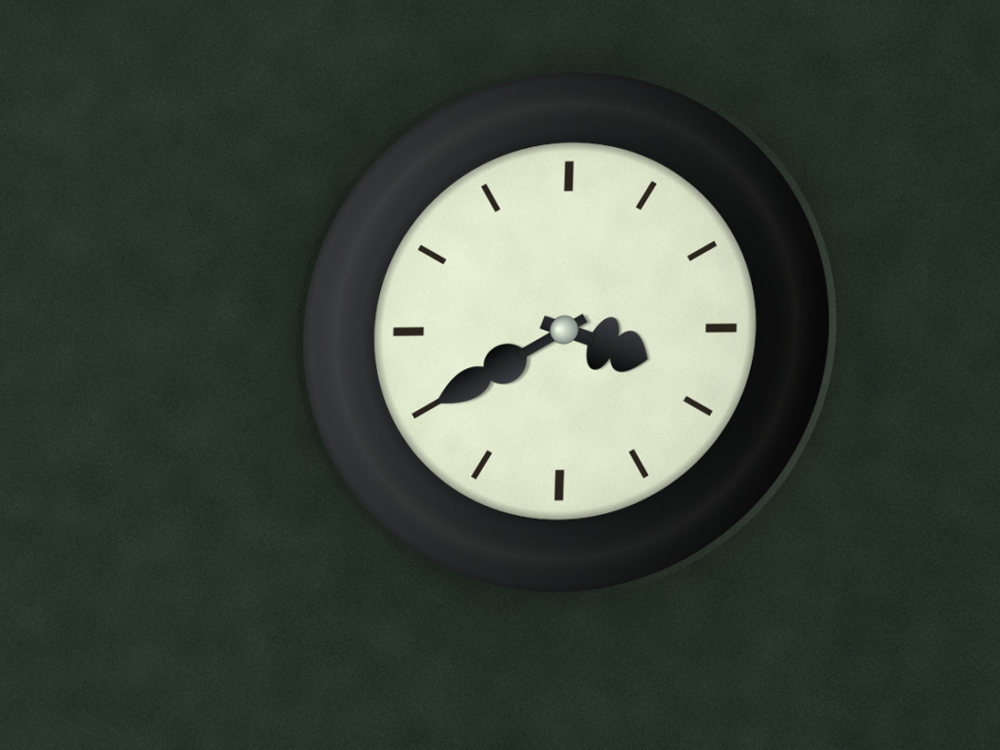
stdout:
**3:40**
